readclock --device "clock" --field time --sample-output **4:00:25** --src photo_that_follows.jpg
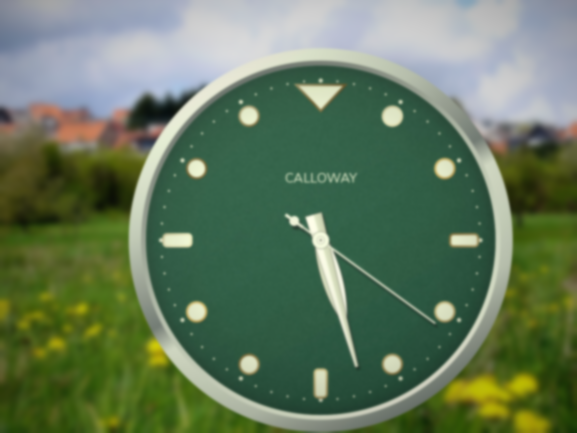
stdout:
**5:27:21**
